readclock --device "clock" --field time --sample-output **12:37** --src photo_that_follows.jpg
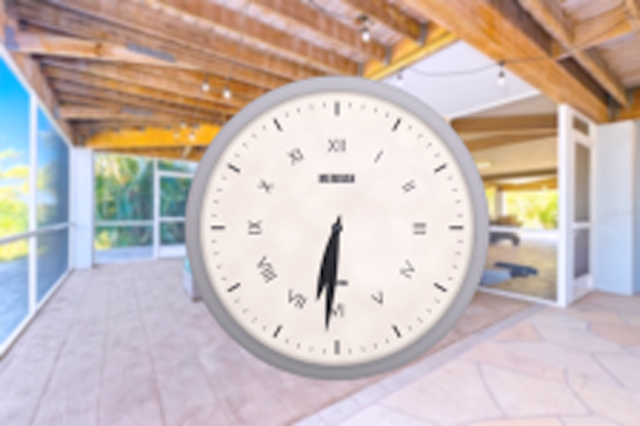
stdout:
**6:31**
